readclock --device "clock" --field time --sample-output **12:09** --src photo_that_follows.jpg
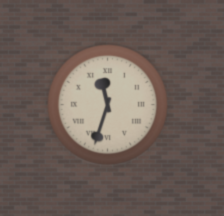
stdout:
**11:33**
